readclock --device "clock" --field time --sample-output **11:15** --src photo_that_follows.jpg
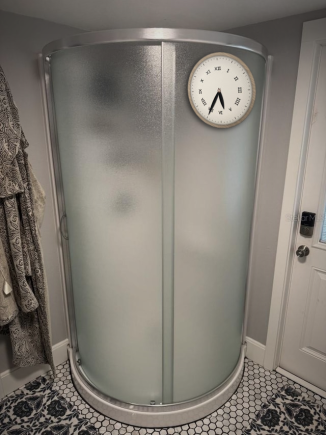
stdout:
**5:35**
